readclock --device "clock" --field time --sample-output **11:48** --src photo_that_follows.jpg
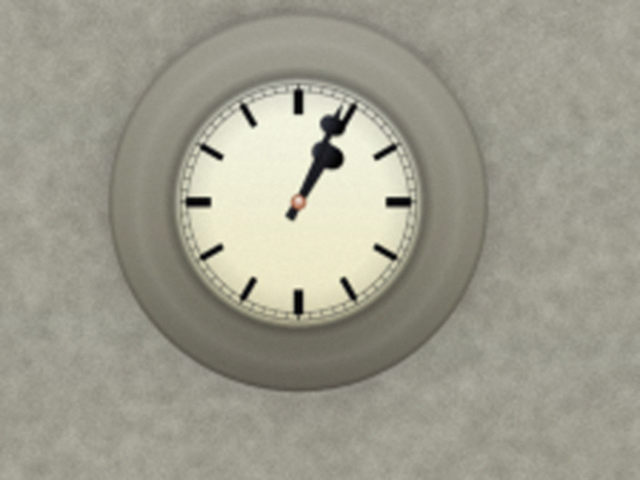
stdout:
**1:04**
